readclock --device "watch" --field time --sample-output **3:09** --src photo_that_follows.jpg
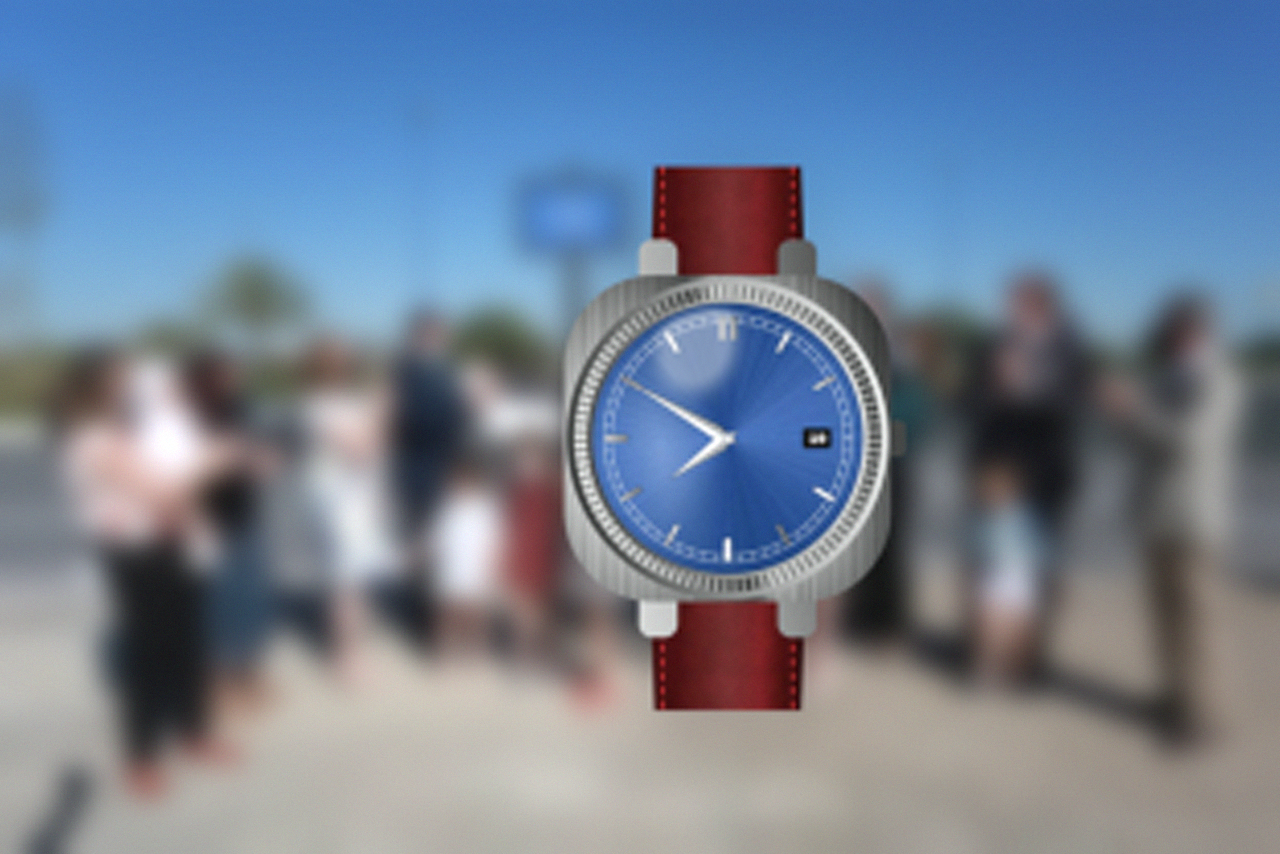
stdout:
**7:50**
